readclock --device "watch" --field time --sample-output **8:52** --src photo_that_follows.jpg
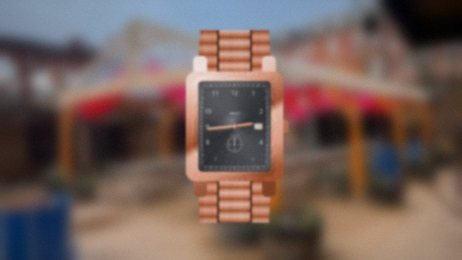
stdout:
**2:44**
